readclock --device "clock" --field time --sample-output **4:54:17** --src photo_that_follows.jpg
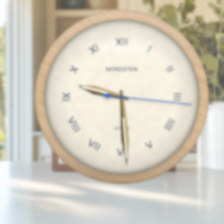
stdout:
**9:29:16**
